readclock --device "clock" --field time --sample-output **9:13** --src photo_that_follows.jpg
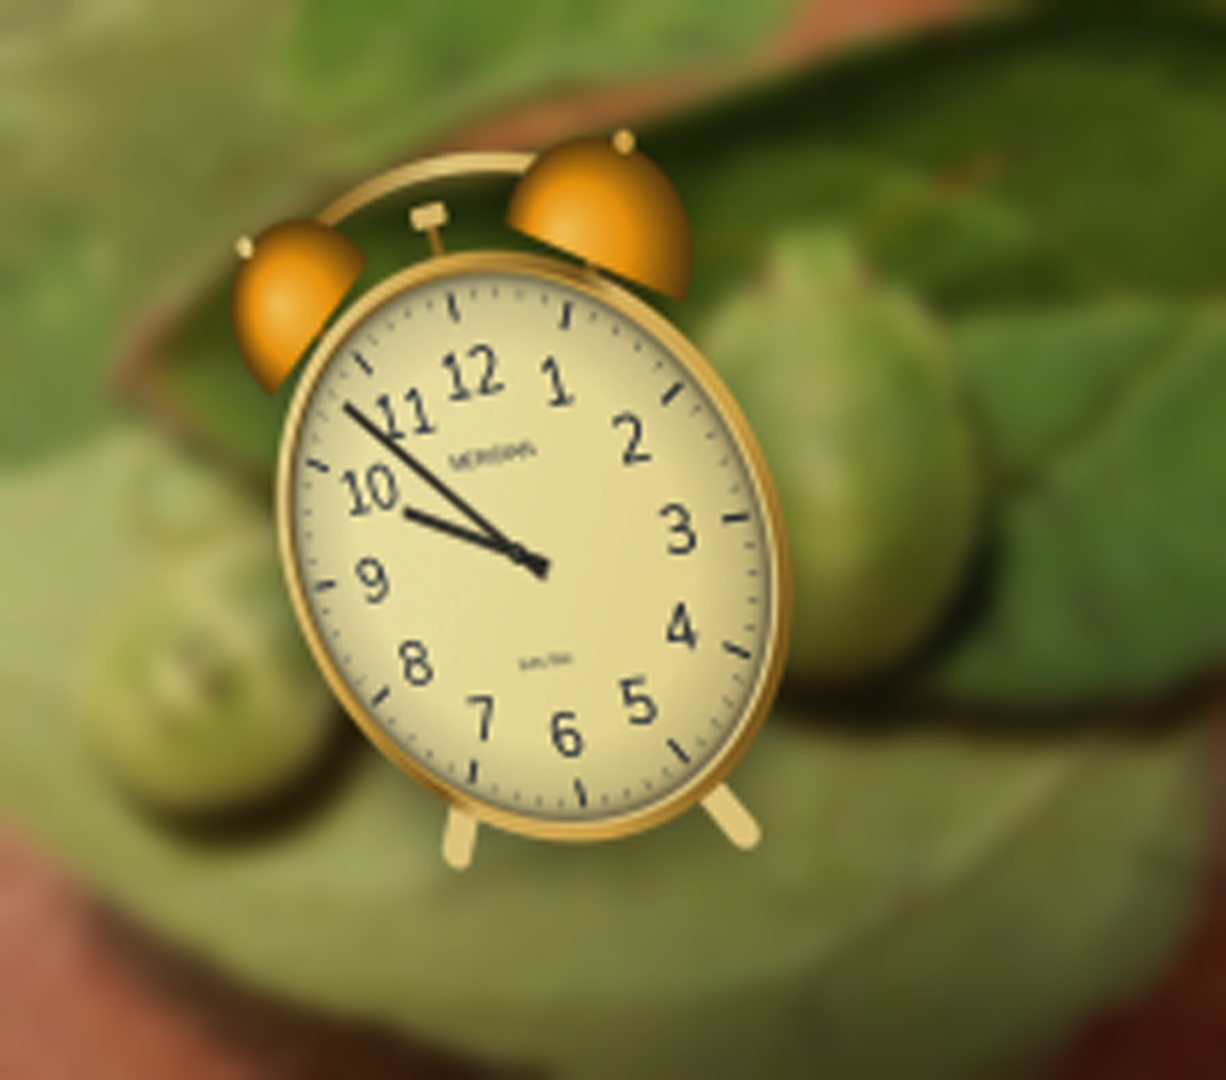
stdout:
**9:53**
